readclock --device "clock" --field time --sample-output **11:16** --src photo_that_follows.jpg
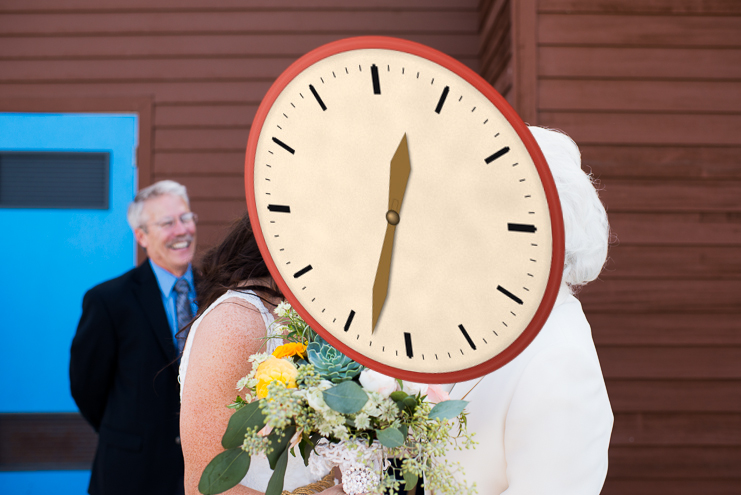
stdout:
**12:33**
